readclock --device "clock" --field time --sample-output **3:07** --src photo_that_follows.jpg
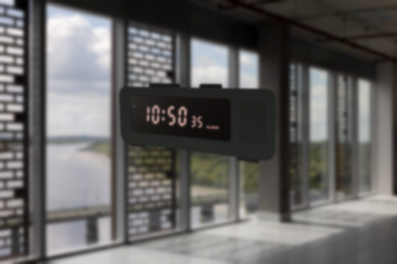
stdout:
**10:50**
